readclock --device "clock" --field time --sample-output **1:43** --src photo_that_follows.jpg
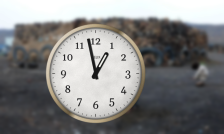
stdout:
**12:58**
